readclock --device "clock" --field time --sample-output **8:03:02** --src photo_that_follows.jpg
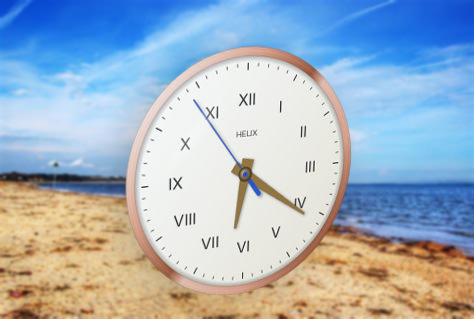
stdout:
**6:20:54**
